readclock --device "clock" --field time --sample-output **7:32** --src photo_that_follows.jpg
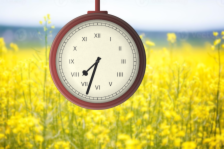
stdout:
**7:33**
